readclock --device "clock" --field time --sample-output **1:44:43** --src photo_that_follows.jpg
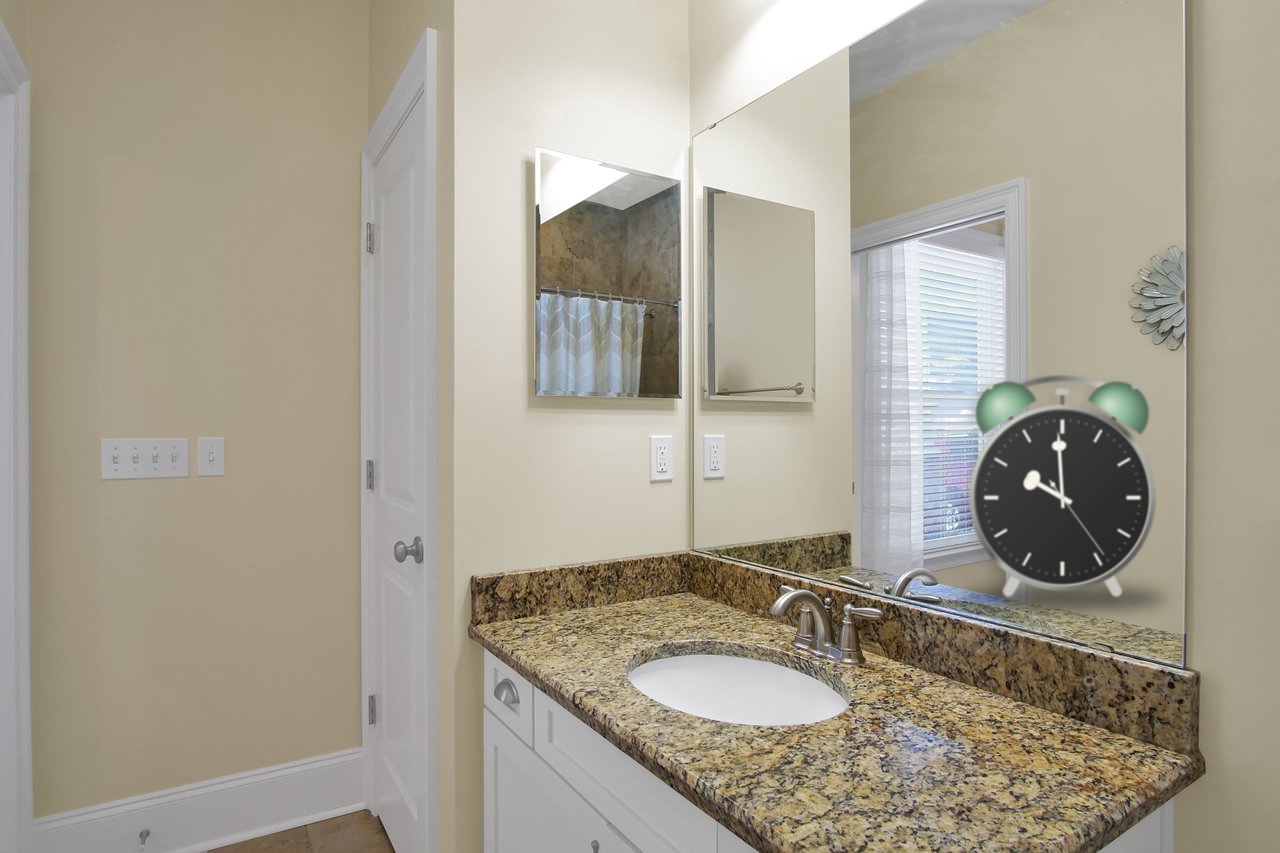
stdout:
**9:59:24**
